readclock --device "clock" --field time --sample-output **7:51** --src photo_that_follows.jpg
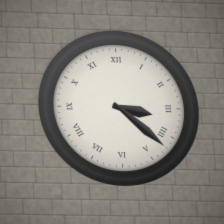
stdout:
**3:22**
